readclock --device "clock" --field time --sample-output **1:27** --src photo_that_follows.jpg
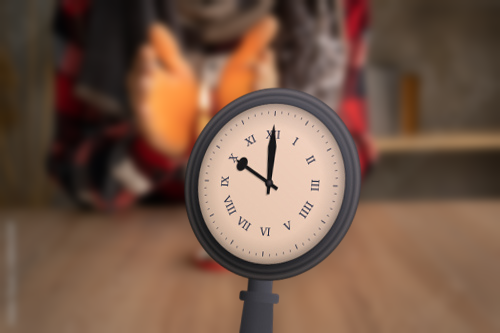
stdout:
**10:00**
